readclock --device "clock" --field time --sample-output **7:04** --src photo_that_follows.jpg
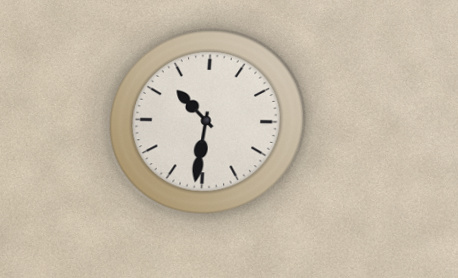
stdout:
**10:31**
